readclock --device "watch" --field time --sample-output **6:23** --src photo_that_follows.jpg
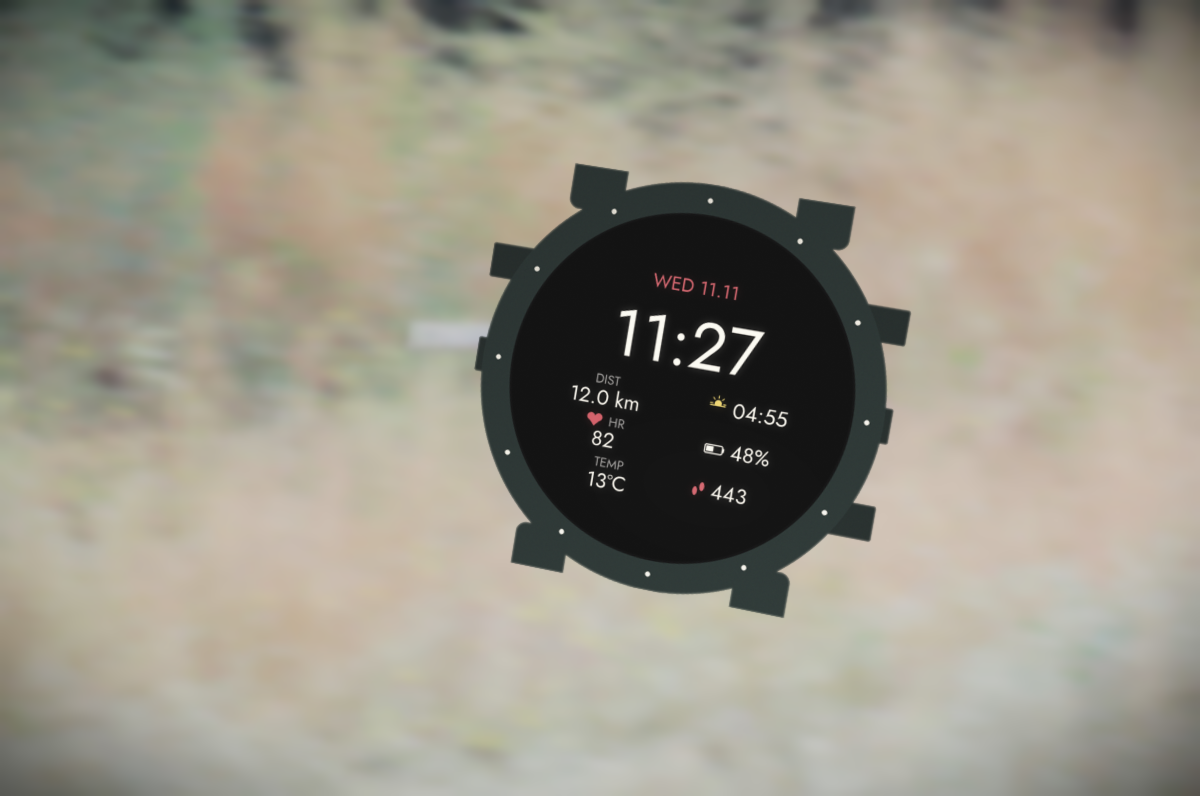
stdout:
**11:27**
